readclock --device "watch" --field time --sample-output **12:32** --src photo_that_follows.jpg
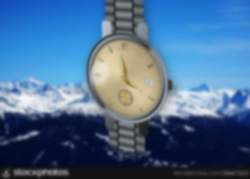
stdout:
**3:58**
